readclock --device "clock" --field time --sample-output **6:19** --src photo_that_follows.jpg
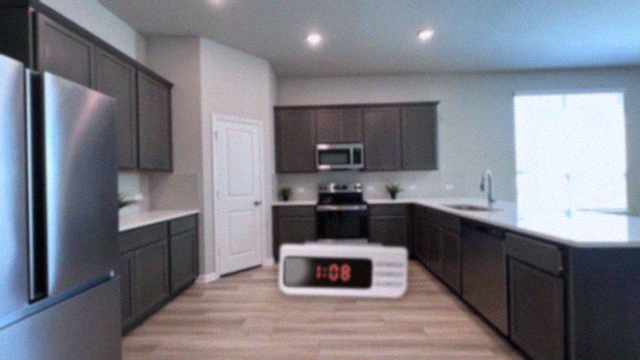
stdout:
**1:08**
